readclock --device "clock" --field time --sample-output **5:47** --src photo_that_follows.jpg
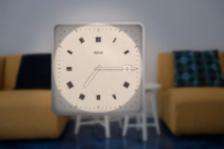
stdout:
**7:15**
